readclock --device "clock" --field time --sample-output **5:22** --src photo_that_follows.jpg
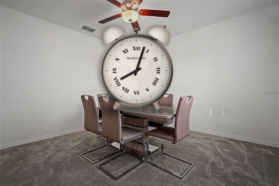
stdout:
**8:03**
